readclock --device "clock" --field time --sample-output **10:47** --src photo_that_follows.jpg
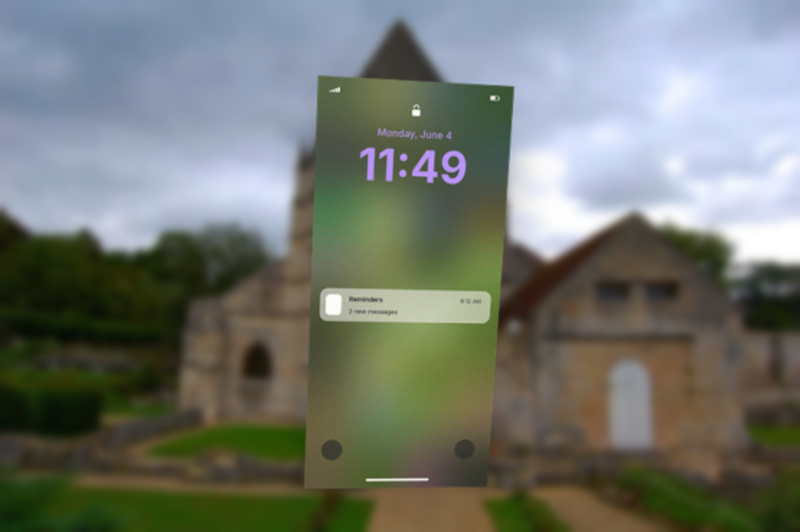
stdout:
**11:49**
